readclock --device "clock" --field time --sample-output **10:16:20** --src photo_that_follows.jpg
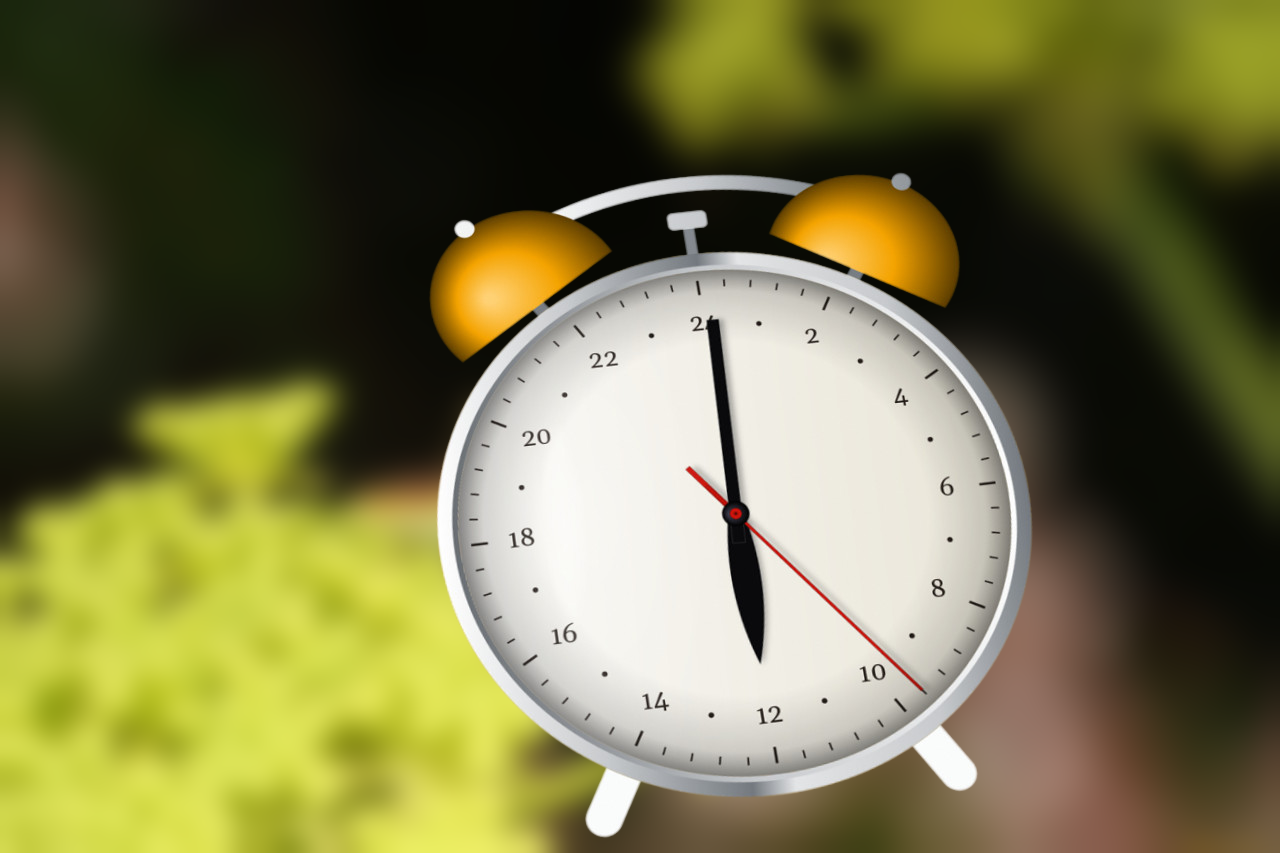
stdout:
**12:00:24**
